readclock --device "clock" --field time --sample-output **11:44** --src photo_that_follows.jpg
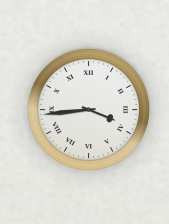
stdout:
**3:44**
